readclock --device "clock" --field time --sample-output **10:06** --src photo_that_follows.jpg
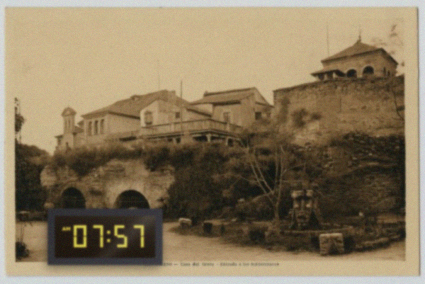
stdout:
**7:57**
